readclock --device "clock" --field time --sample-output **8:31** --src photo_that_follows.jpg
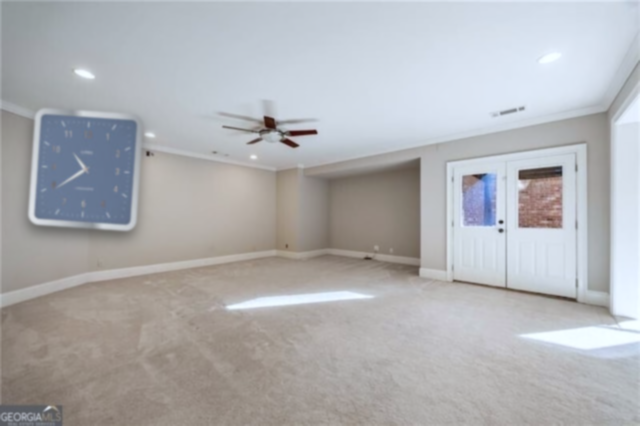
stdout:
**10:39**
